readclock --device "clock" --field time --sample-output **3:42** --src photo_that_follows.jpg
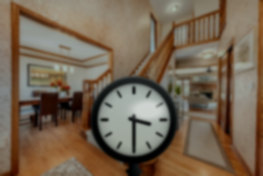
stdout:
**3:30**
